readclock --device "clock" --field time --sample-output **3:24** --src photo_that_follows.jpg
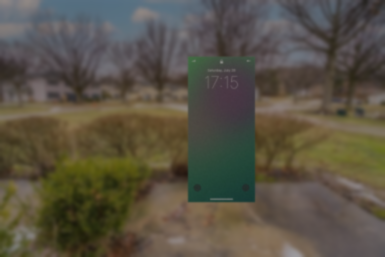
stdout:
**17:15**
